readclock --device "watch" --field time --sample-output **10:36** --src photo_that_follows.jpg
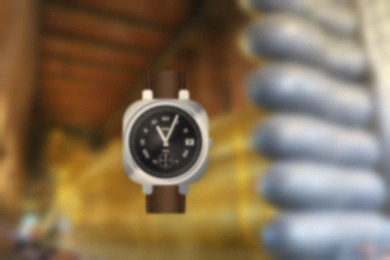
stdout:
**11:04**
